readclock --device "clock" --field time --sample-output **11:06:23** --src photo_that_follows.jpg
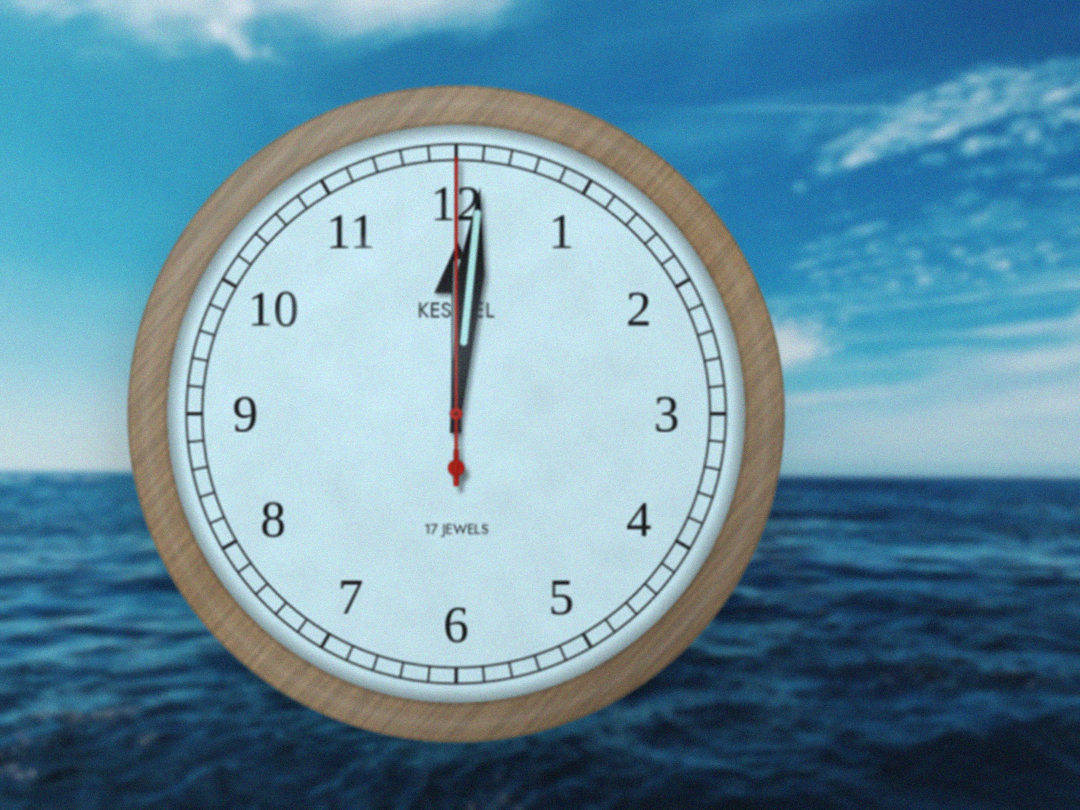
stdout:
**12:01:00**
